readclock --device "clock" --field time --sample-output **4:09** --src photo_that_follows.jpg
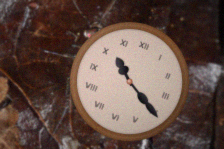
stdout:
**10:20**
